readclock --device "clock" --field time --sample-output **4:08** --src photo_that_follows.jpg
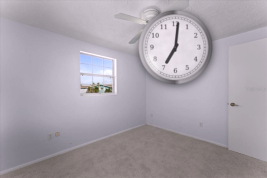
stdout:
**7:01**
